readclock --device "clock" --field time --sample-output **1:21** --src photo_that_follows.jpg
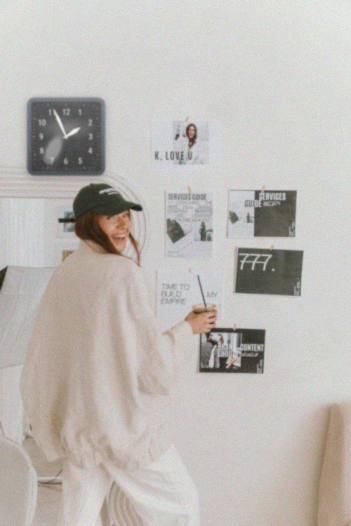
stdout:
**1:56**
